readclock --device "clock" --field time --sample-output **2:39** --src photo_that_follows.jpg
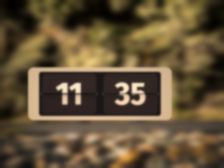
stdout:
**11:35**
